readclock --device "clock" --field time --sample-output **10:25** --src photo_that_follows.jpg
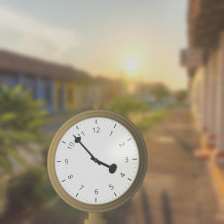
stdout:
**3:53**
